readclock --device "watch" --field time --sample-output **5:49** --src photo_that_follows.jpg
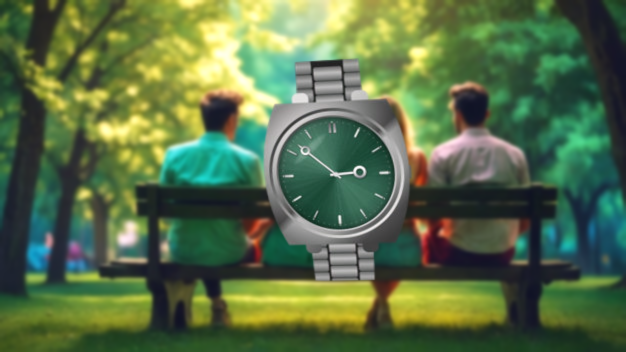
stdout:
**2:52**
